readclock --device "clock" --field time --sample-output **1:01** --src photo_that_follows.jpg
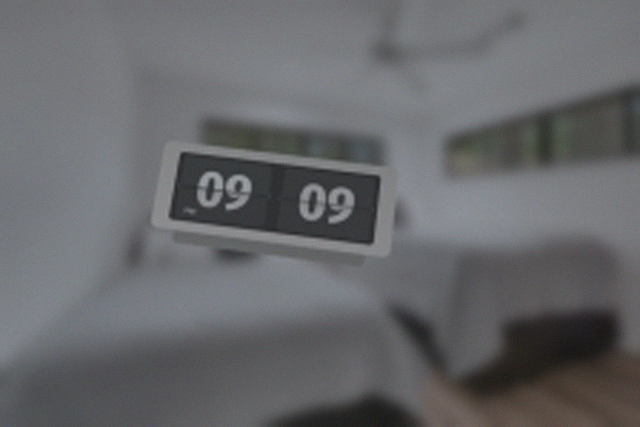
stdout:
**9:09**
